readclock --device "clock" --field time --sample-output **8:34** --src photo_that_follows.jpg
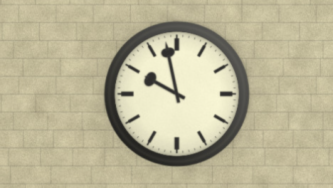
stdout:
**9:58**
